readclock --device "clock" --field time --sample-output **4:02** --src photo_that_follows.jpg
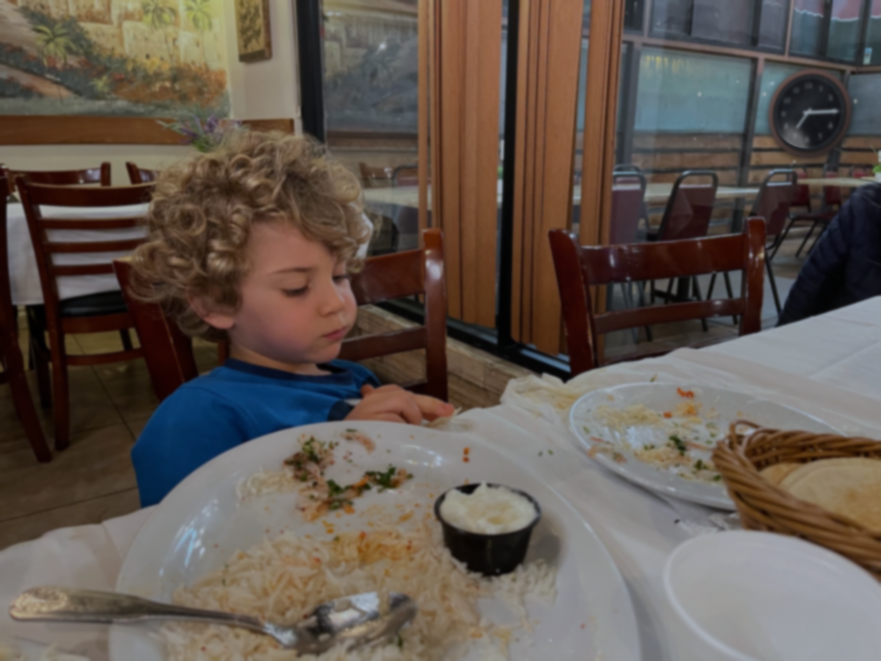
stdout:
**7:15**
